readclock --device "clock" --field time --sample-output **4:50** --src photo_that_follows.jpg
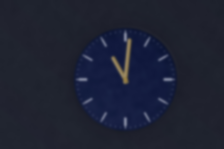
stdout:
**11:01**
